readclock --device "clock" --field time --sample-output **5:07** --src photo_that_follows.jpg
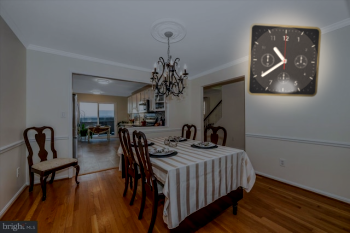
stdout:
**10:39**
